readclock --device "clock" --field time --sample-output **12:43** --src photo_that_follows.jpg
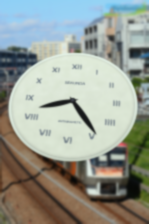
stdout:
**8:24**
